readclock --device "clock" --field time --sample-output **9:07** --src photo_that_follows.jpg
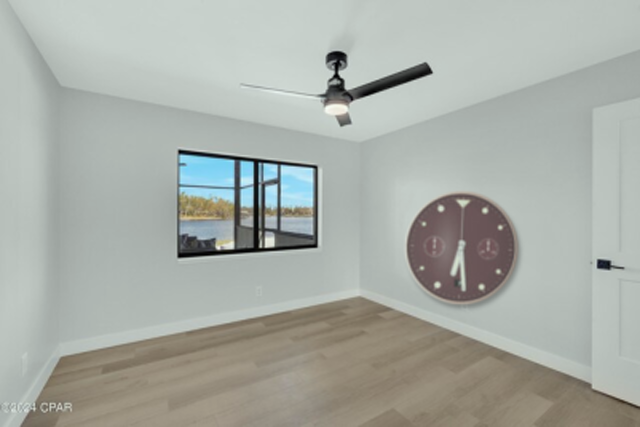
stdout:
**6:29**
